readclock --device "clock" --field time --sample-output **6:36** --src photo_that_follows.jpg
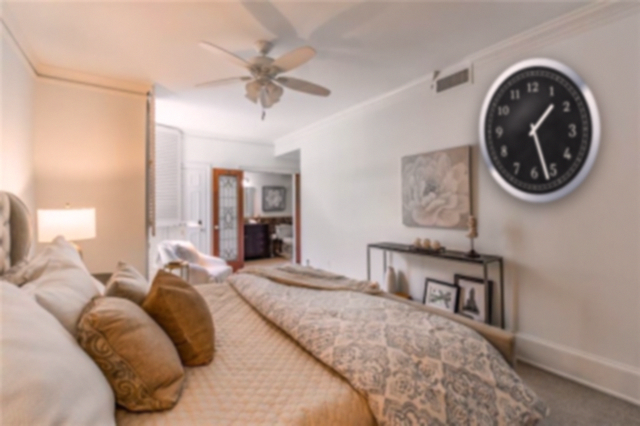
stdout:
**1:27**
